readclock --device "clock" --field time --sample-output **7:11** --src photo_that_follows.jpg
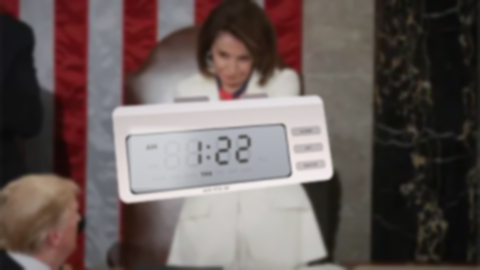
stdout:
**1:22**
